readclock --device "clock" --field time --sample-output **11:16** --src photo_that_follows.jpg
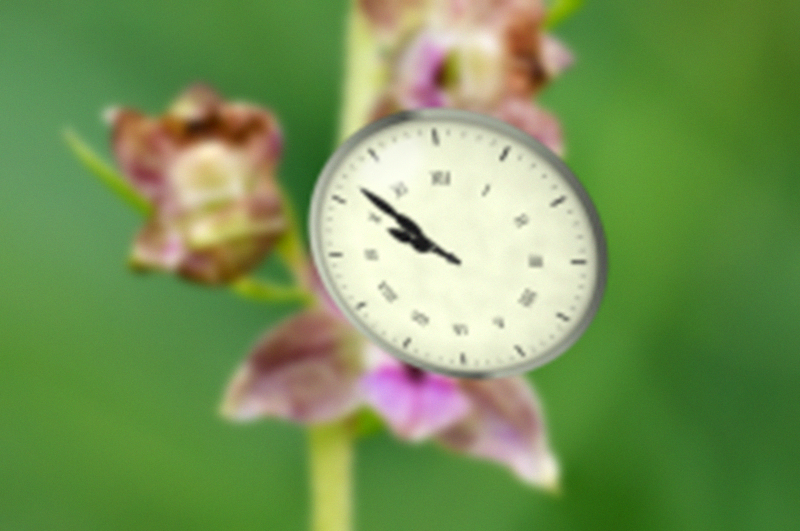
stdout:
**9:52**
